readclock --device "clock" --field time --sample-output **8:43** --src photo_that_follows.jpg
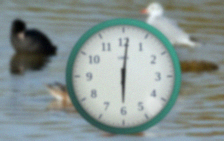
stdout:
**6:01**
